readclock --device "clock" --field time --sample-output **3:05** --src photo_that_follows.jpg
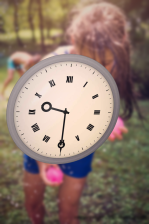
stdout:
**9:30**
